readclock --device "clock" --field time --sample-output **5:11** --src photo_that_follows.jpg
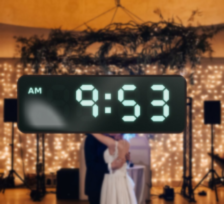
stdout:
**9:53**
